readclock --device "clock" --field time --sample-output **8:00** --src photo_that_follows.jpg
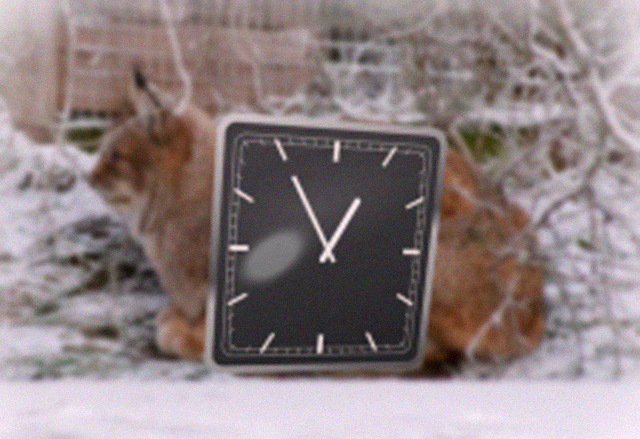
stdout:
**12:55**
